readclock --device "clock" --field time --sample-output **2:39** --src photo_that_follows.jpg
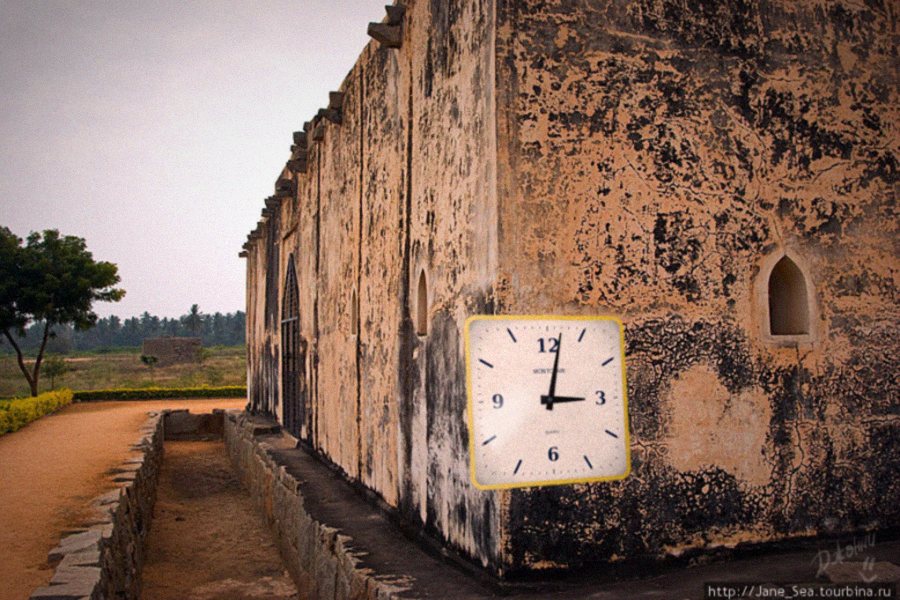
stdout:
**3:02**
